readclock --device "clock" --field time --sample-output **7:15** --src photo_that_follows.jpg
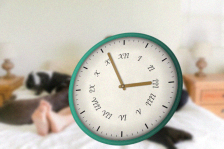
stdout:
**2:56**
